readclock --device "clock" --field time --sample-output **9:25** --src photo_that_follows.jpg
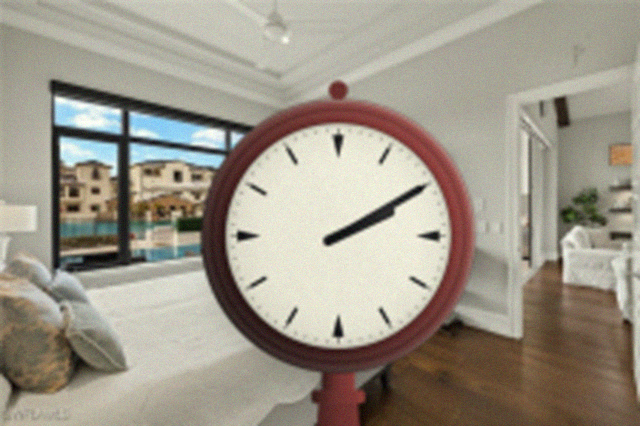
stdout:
**2:10**
